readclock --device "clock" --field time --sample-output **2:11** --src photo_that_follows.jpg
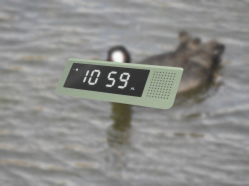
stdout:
**10:59**
